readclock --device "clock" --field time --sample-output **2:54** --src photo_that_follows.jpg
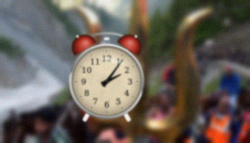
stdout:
**2:06**
